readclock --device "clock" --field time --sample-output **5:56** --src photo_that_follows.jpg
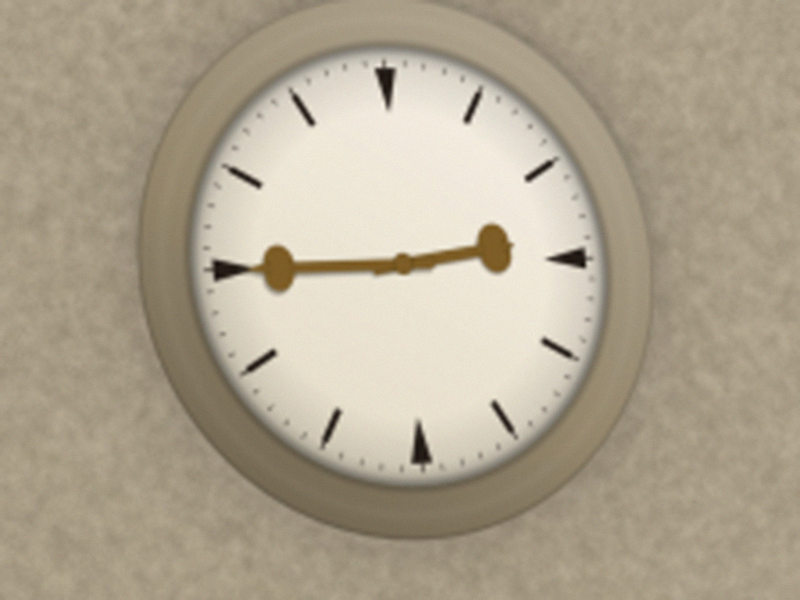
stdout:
**2:45**
